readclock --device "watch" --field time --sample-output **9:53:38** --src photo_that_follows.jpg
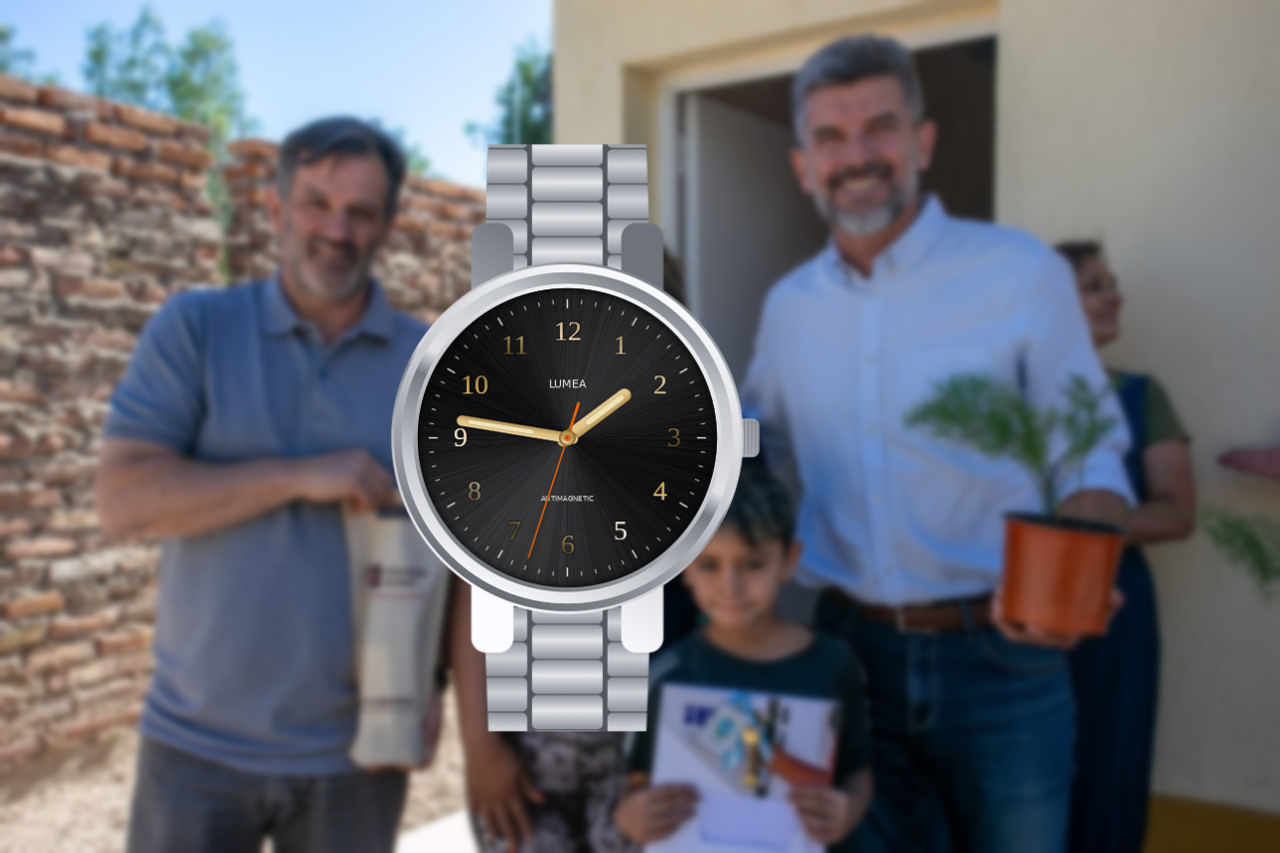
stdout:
**1:46:33**
